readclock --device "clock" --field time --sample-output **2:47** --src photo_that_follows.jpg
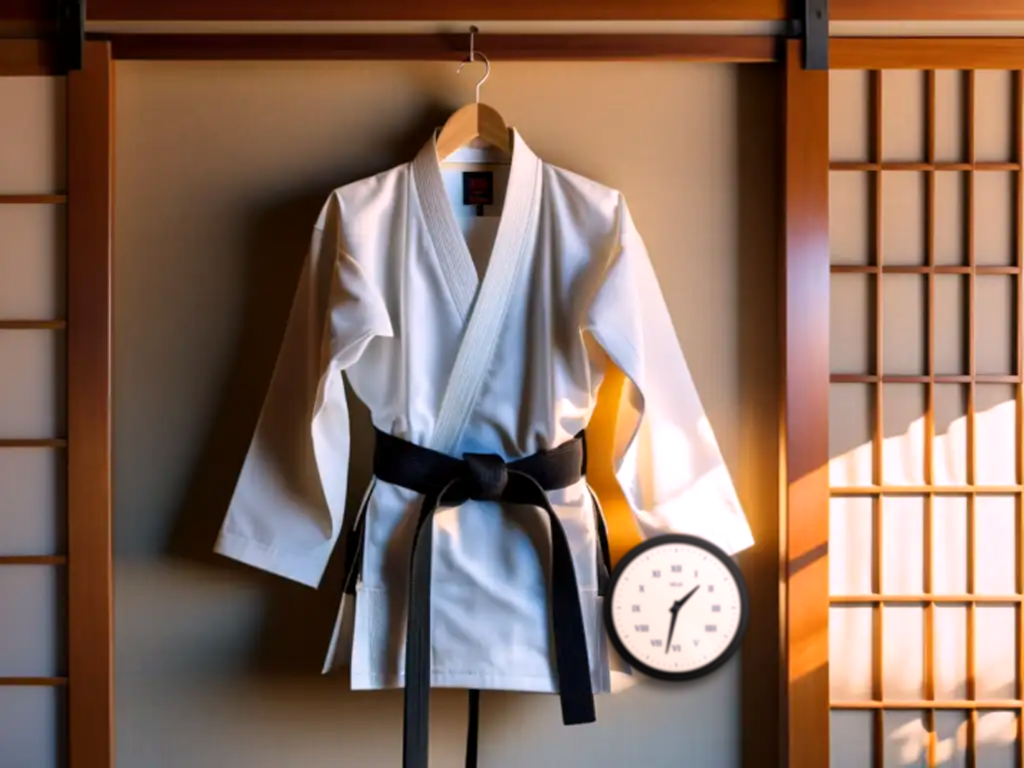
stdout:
**1:32**
